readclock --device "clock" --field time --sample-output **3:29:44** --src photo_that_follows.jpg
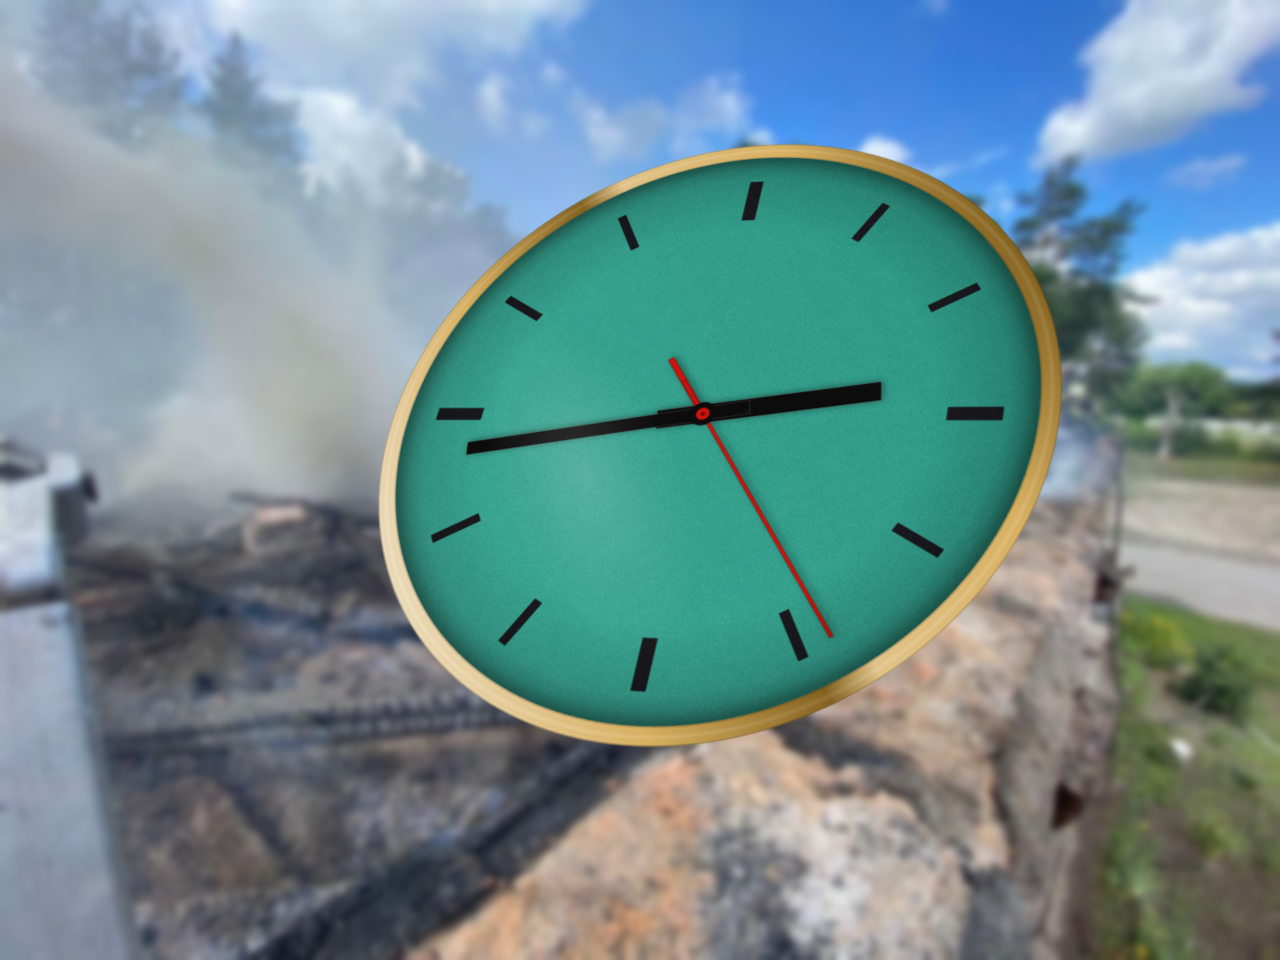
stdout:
**2:43:24**
